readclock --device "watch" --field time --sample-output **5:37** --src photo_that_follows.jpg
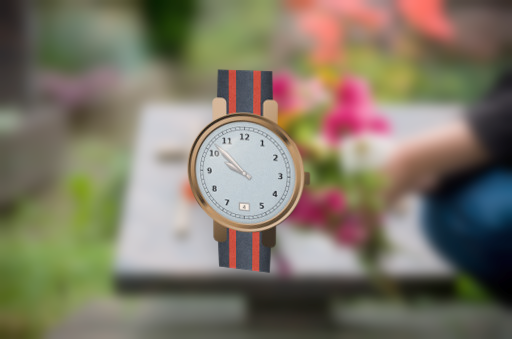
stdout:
**9:52**
